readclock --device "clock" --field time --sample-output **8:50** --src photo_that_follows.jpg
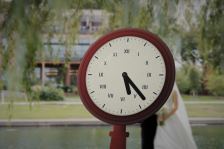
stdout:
**5:23**
